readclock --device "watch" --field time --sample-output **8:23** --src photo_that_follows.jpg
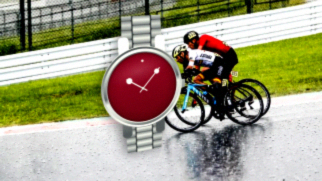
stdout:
**10:07**
